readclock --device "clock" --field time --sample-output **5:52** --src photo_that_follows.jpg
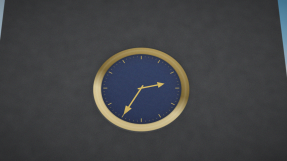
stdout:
**2:35**
